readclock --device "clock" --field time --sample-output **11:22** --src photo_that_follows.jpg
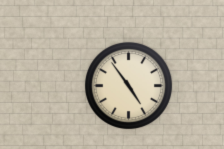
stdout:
**4:54**
